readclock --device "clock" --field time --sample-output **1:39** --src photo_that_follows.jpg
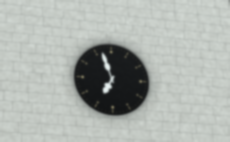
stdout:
**6:57**
